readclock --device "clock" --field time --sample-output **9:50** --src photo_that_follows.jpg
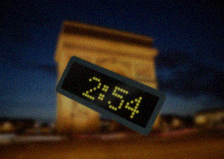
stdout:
**2:54**
